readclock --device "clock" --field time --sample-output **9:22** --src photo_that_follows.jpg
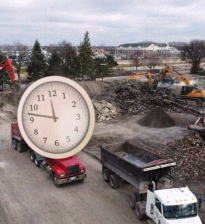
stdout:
**11:47**
